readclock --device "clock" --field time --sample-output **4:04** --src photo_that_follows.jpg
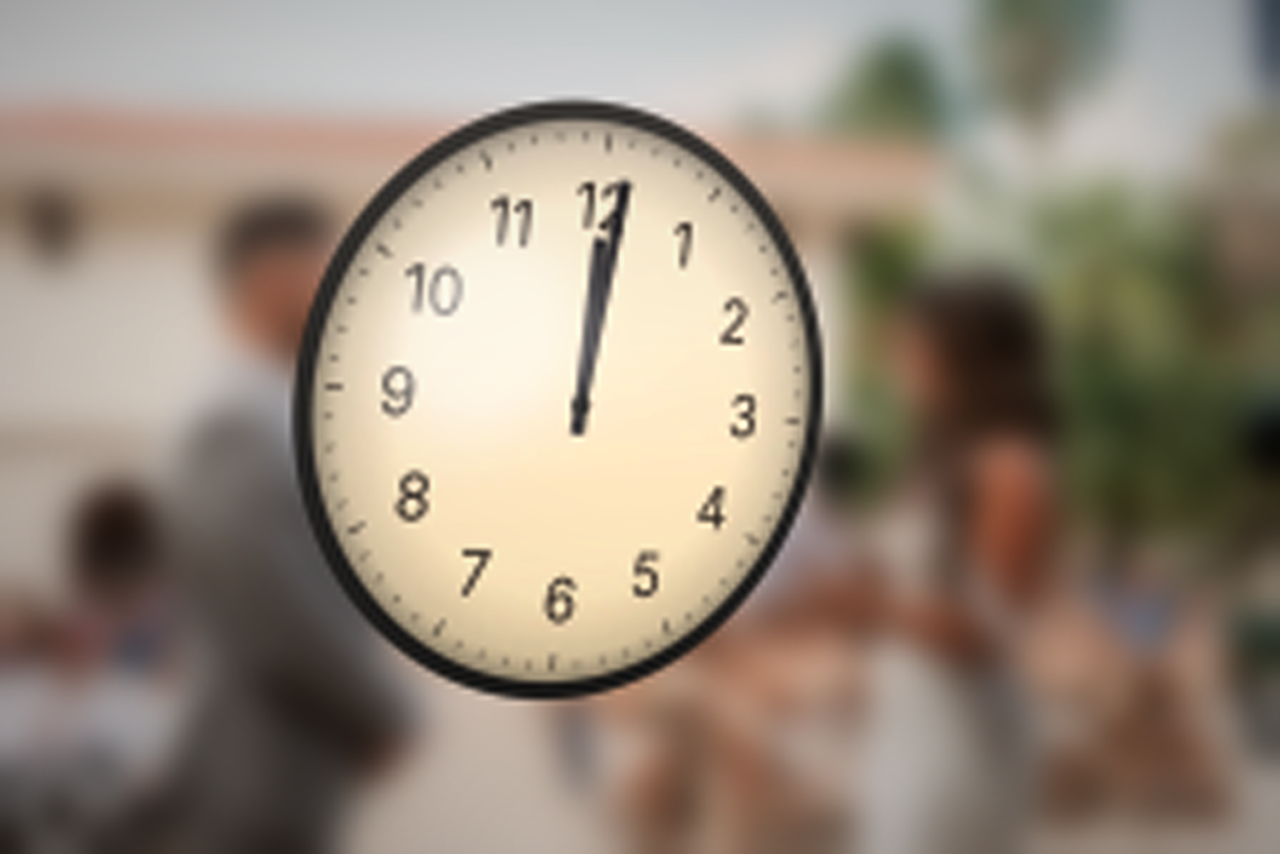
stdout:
**12:01**
